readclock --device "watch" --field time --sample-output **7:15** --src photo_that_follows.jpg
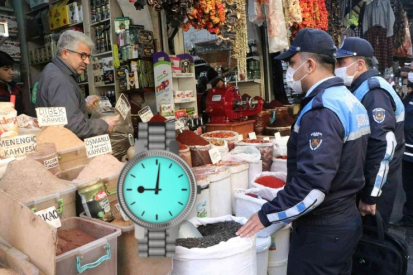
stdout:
**9:01**
